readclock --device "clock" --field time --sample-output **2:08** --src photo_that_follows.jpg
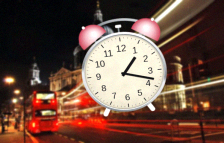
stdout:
**1:18**
